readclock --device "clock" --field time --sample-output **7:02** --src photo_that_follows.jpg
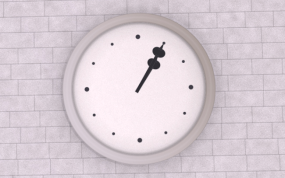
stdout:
**1:05**
